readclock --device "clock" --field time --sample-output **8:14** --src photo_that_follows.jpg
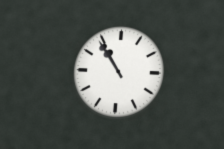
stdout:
**10:54**
